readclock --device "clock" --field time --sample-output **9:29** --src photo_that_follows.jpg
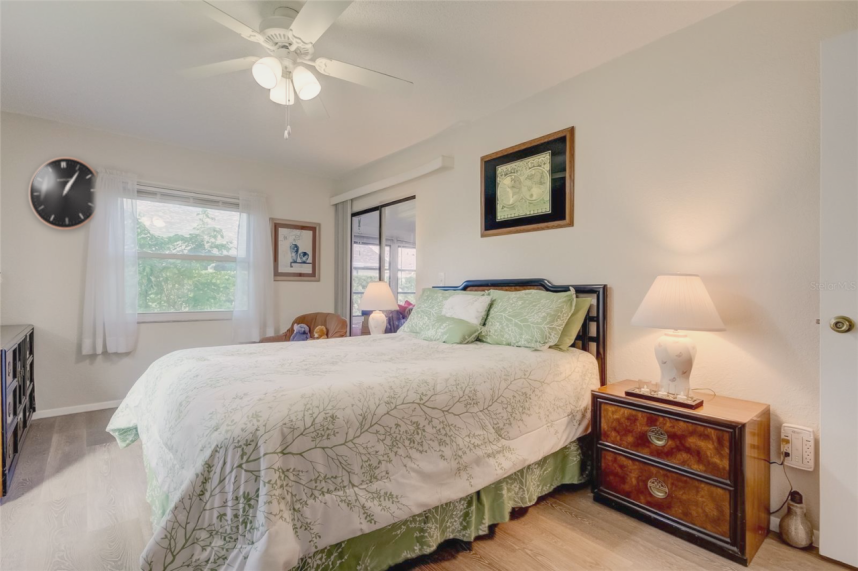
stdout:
**1:06**
